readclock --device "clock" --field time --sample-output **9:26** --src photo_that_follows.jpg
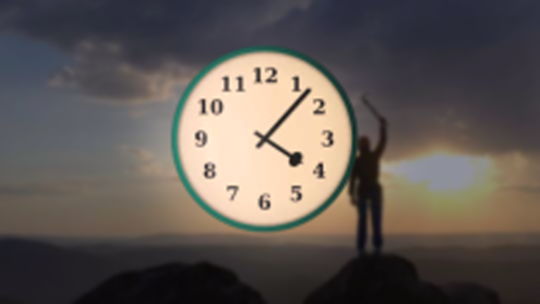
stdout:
**4:07**
